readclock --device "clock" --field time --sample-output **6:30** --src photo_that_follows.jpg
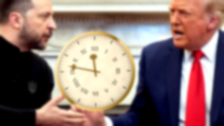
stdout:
**11:47**
